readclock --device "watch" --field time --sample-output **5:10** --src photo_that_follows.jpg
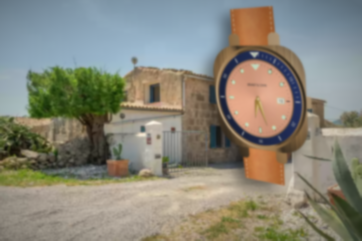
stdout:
**6:27**
